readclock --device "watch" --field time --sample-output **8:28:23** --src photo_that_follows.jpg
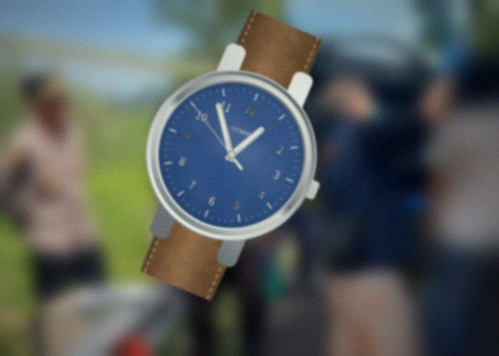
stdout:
**12:53:50**
